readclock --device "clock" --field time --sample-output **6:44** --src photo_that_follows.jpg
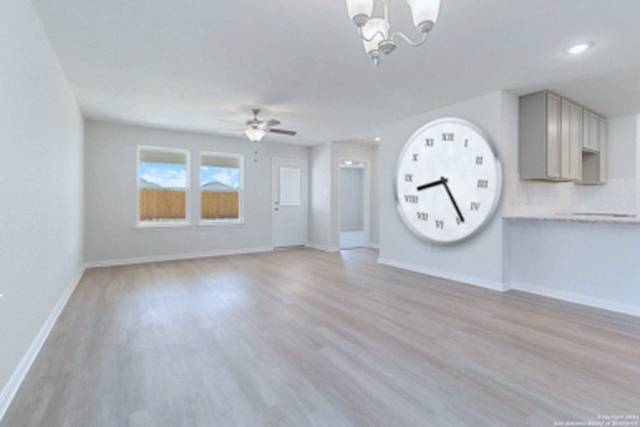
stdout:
**8:24**
